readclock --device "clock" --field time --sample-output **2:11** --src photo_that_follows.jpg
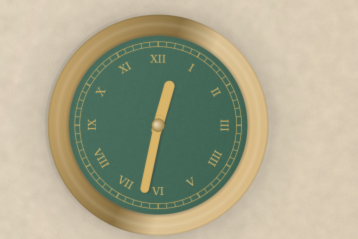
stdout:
**12:32**
